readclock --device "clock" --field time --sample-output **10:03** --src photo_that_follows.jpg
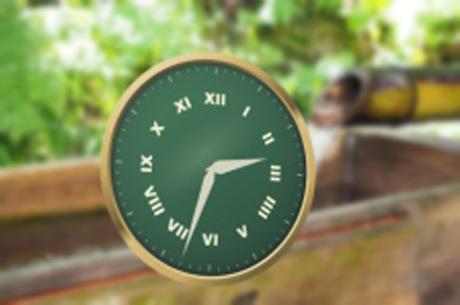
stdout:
**2:33**
